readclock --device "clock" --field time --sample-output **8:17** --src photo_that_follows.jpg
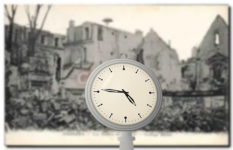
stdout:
**4:46**
